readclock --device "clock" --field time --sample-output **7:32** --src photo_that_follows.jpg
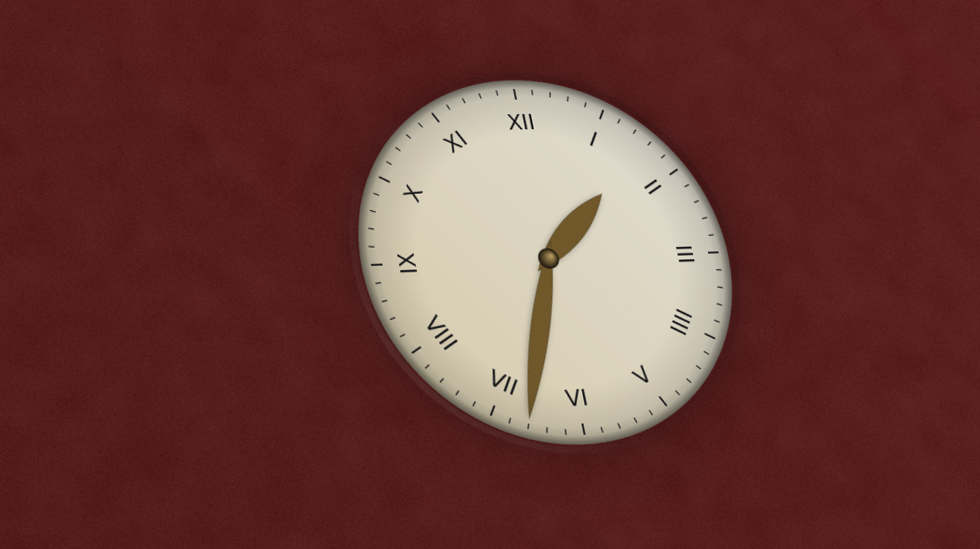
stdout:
**1:33**
